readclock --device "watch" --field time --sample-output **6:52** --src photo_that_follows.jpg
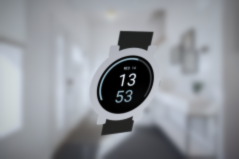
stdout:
**13:53**
